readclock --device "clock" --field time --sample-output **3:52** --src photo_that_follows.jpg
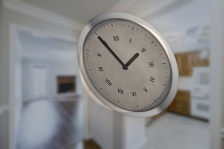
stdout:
**1:55**
